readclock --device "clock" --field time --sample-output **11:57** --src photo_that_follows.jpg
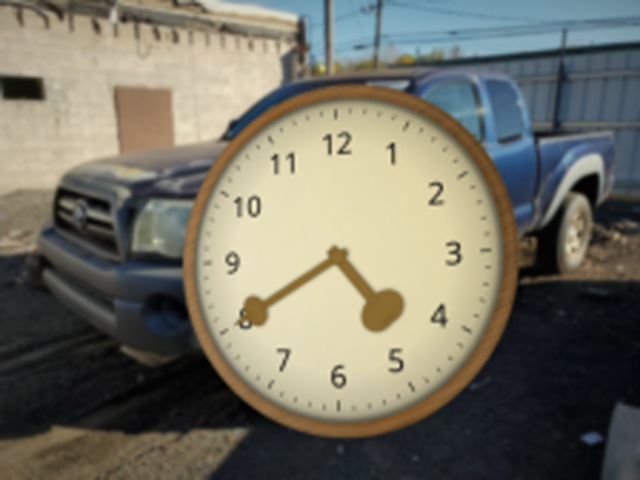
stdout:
**4:40**
